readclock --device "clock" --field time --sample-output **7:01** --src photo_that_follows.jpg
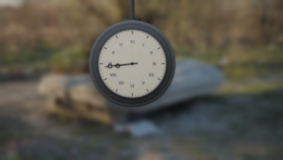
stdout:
**8:44**
